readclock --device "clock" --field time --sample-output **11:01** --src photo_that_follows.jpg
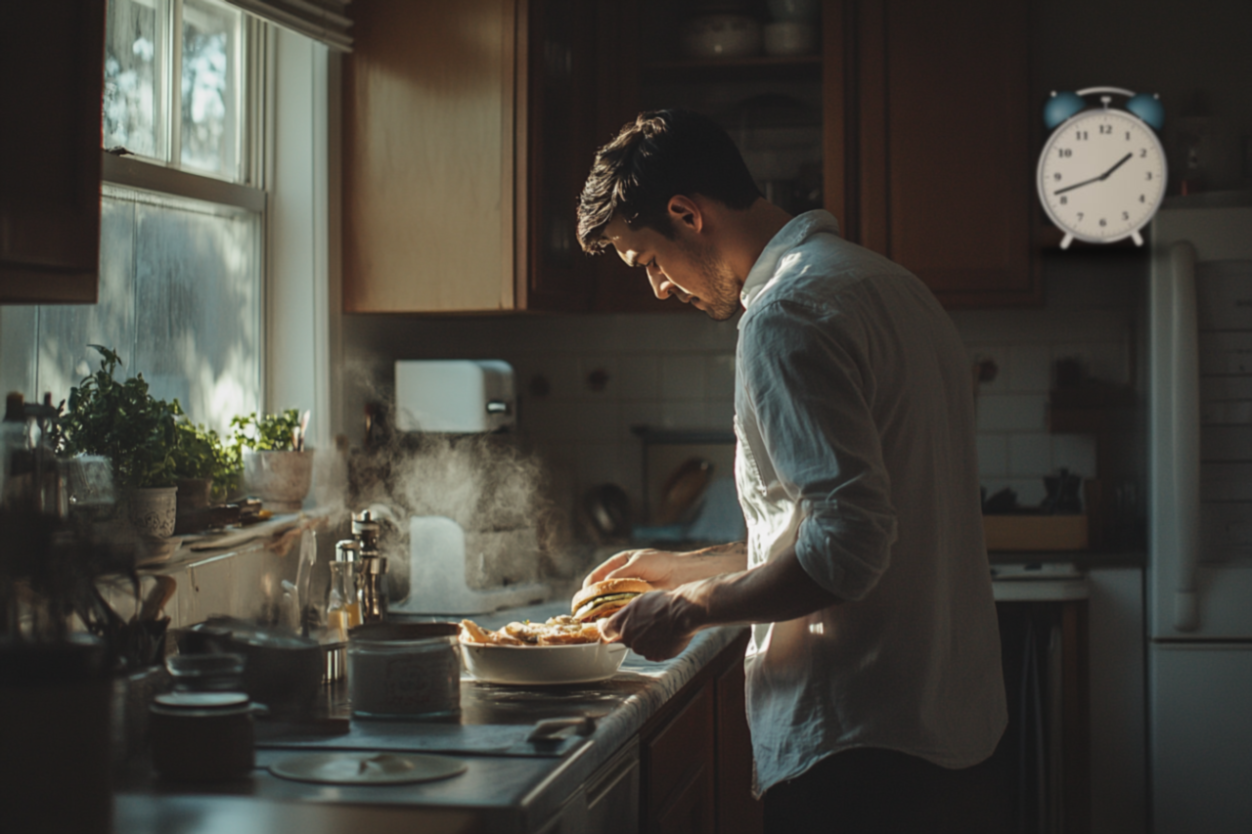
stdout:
**1:42**
